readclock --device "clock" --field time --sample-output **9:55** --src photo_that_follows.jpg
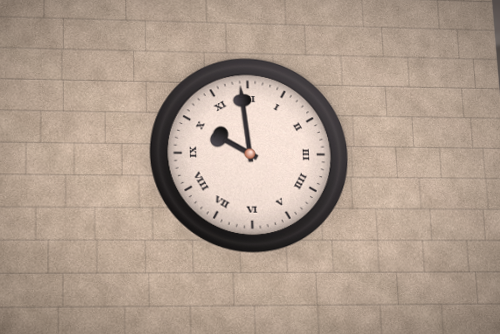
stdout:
**9:59**
